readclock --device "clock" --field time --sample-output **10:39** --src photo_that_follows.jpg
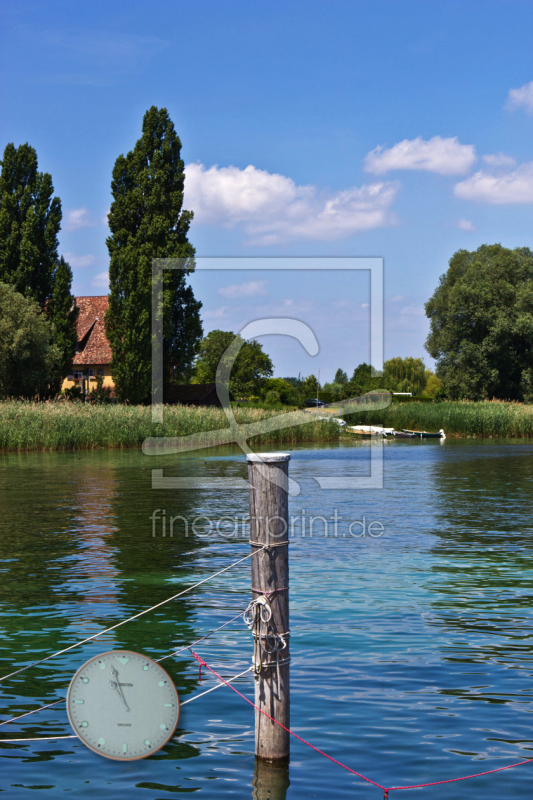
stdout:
**10:57**
